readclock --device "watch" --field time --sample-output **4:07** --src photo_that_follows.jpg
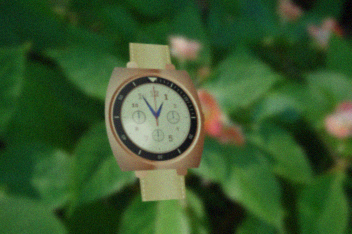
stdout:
**12:55**
